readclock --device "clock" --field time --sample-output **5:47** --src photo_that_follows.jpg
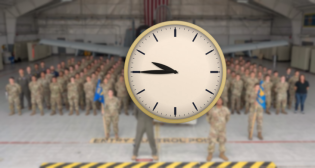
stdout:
**9:45**
